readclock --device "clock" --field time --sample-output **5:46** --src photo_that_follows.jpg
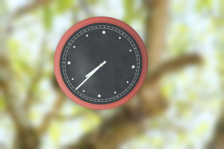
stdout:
**7:37**
